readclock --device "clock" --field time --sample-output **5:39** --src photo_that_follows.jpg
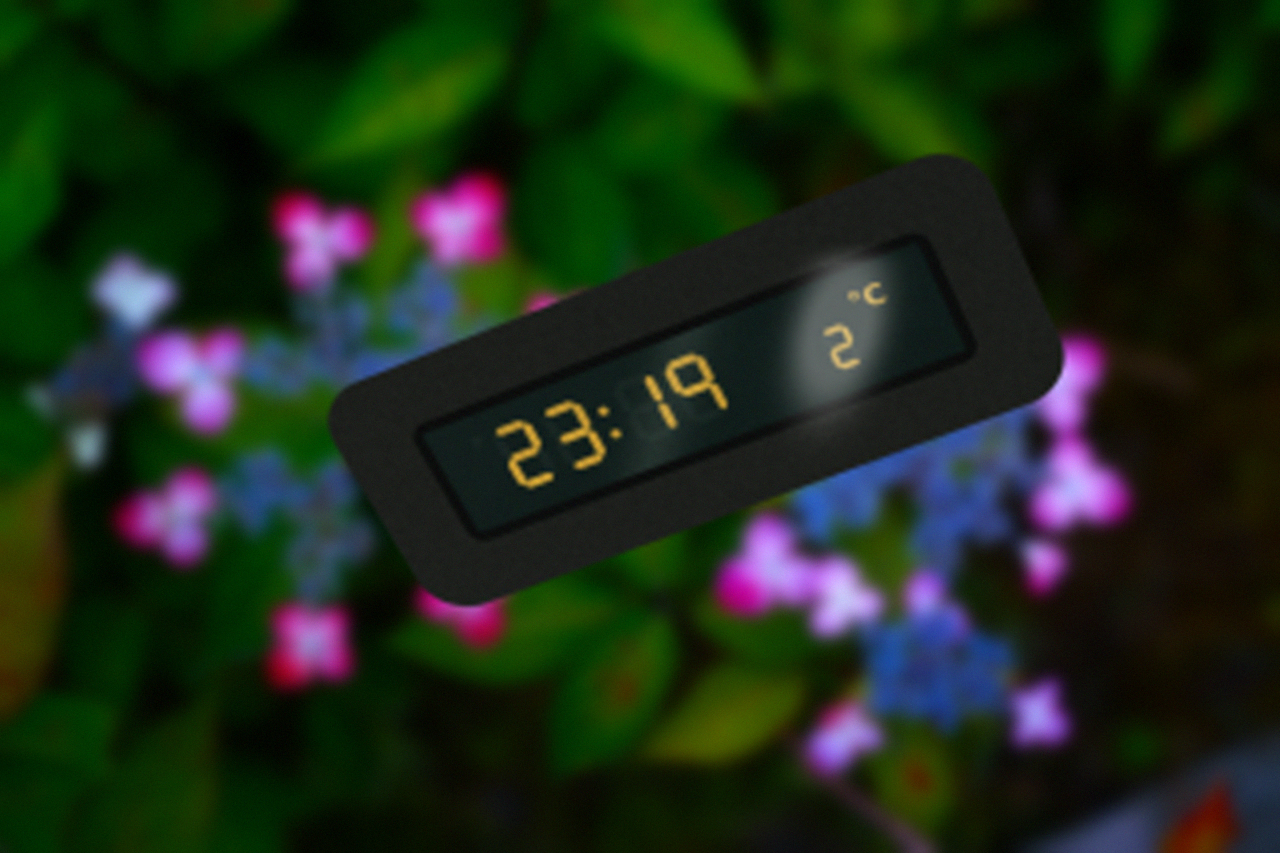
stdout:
**23:19**
